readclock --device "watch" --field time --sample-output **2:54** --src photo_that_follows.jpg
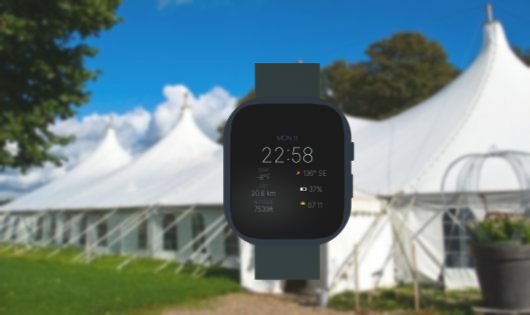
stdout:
**22:58**
